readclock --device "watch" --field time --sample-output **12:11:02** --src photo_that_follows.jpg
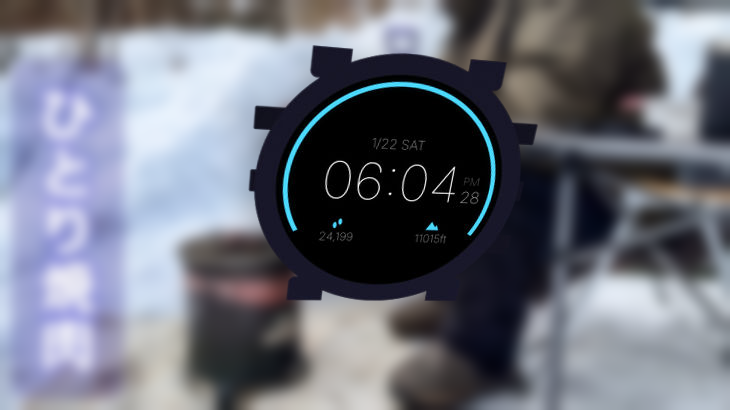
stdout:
**6:04:28**
